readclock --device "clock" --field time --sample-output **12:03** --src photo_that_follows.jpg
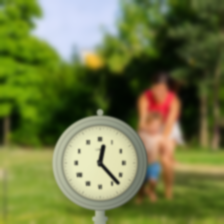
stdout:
**12:23**
